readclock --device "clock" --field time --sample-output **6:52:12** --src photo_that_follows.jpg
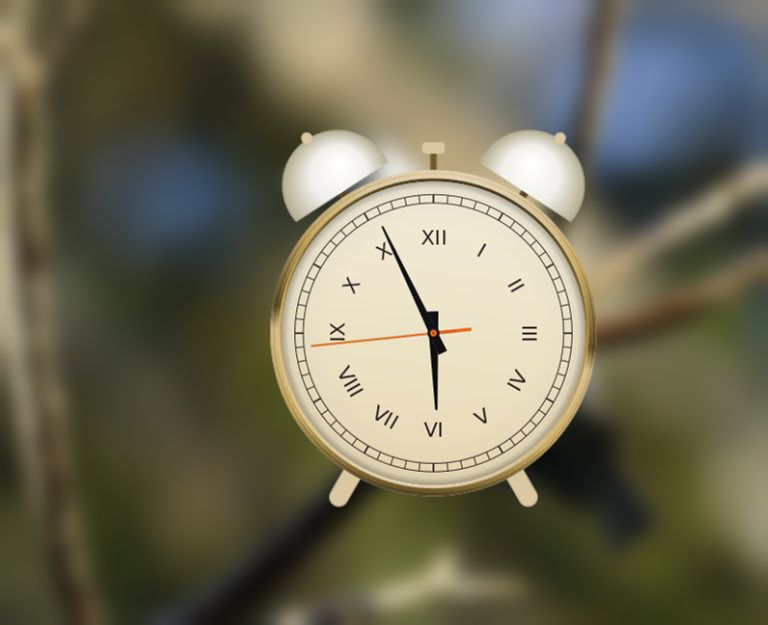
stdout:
**5:55:44**
